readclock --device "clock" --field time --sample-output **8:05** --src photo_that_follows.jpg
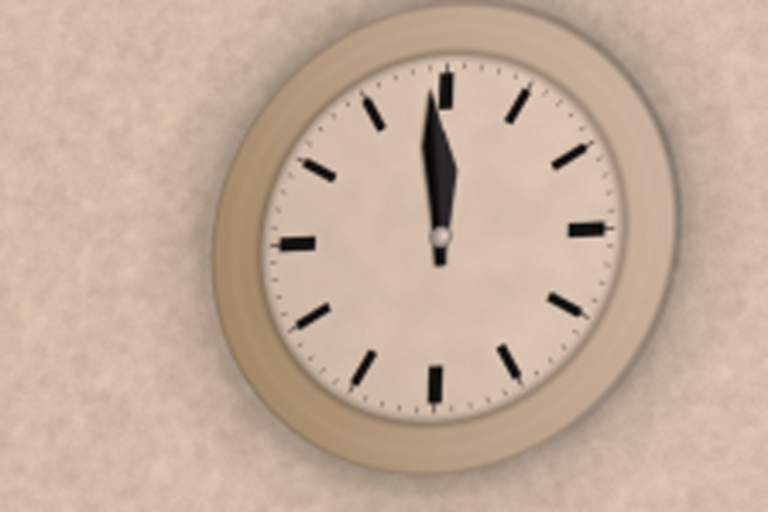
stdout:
**11:59**
